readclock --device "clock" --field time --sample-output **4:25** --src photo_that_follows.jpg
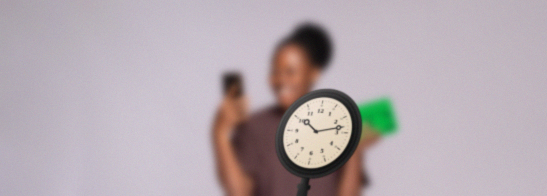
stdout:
**10:13**
